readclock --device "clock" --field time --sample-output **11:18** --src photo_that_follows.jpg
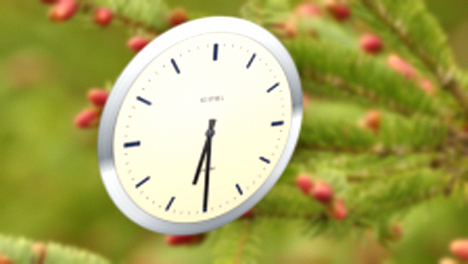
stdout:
**6:30**
